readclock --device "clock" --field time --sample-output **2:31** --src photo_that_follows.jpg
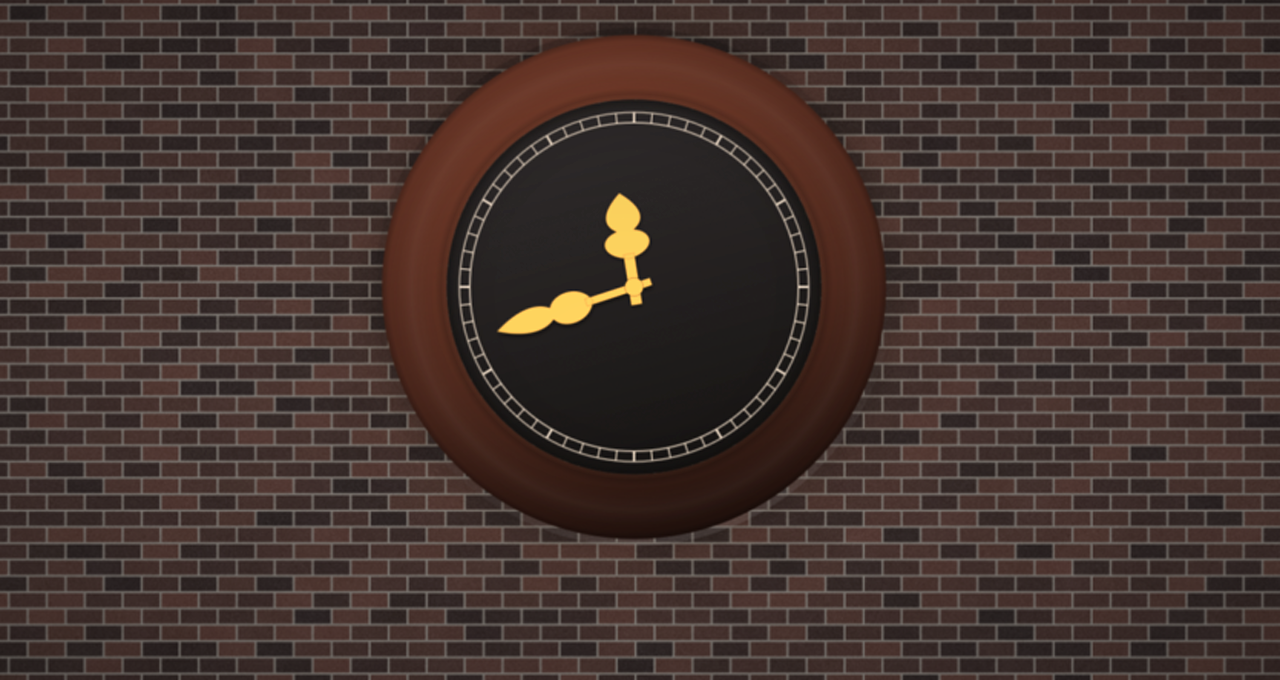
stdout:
**11:42**
